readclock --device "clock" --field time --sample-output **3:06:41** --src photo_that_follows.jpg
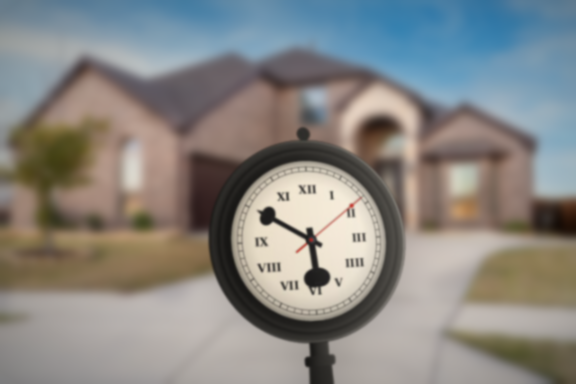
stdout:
**5:50:09**
